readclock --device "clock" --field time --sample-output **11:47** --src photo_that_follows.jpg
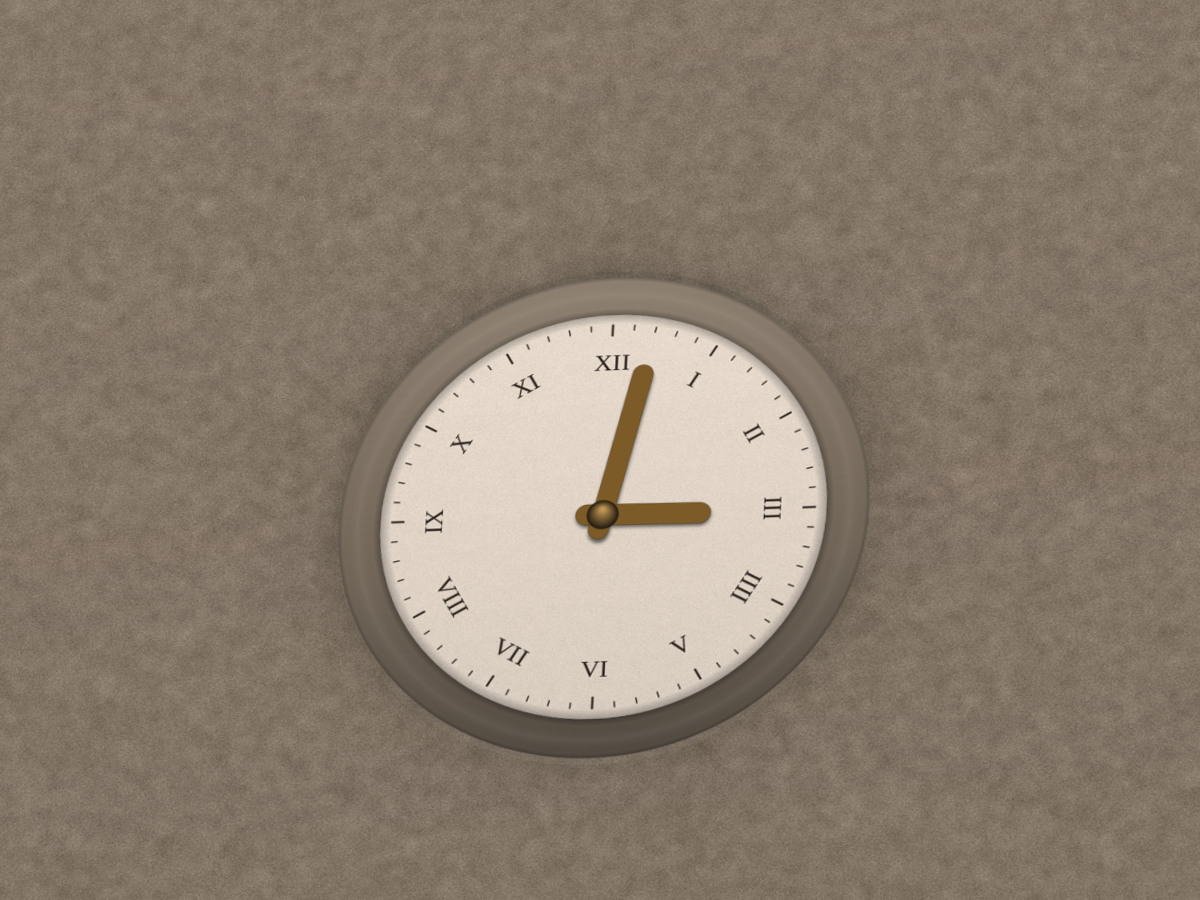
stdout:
**3:02**
